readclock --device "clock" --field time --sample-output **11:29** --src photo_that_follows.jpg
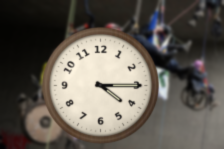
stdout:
**4:15**
